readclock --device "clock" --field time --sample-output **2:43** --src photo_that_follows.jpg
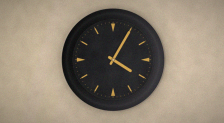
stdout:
**4:05**
